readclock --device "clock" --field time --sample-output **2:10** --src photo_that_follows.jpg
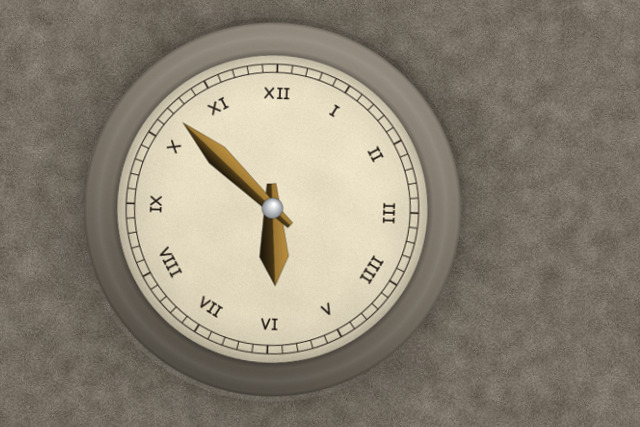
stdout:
**5:52**
